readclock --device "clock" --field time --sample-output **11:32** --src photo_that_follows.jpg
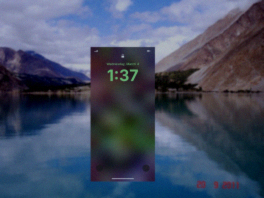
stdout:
**1:37**
